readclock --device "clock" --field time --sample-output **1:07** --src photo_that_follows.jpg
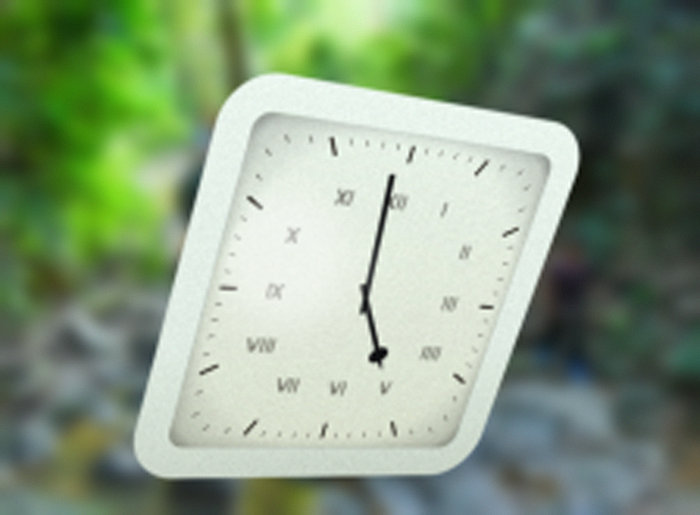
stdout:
**4:59**
